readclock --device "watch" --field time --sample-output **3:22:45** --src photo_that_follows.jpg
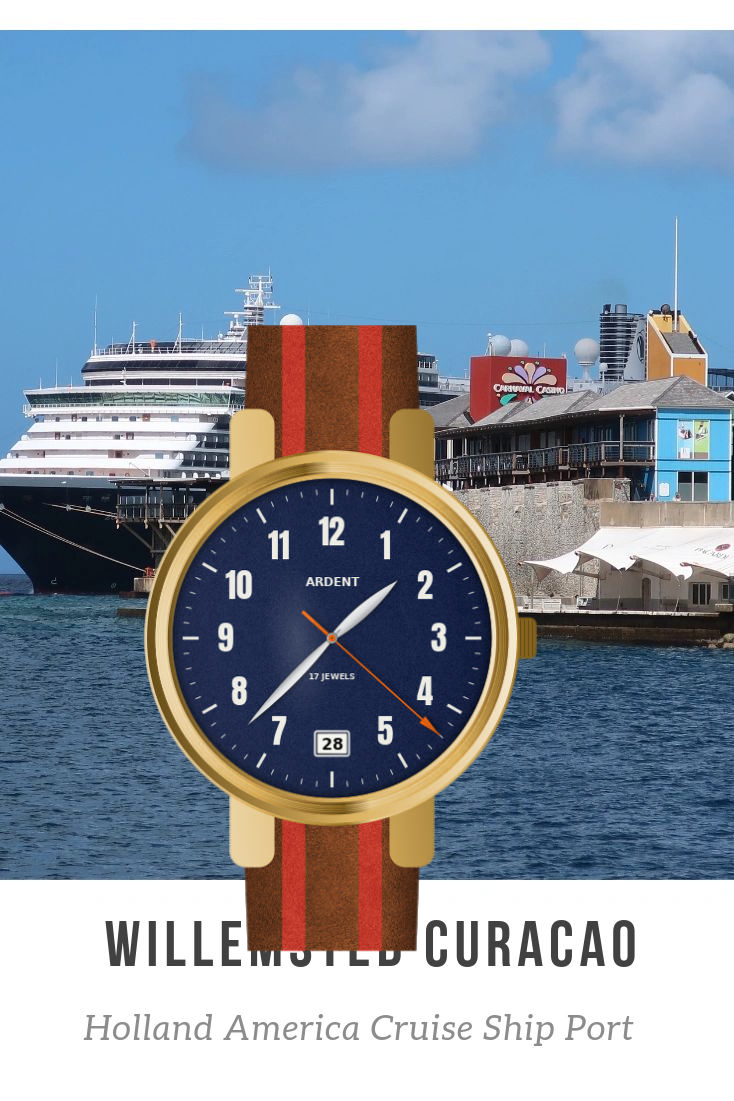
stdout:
**1:37:22**
